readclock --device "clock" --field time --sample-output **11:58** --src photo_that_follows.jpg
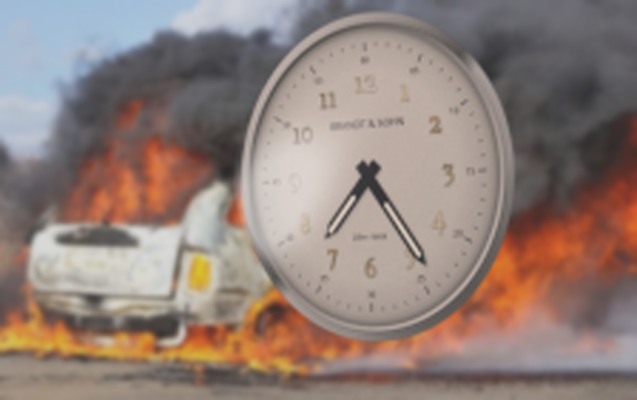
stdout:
**7:24**
